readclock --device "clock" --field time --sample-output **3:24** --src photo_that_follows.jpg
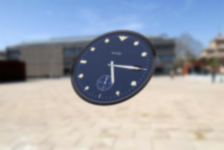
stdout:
**5:15**
